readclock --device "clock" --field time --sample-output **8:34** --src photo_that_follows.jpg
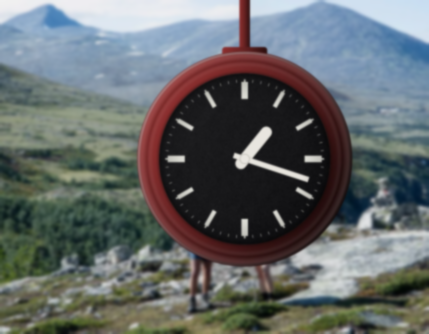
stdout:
**1:18**
